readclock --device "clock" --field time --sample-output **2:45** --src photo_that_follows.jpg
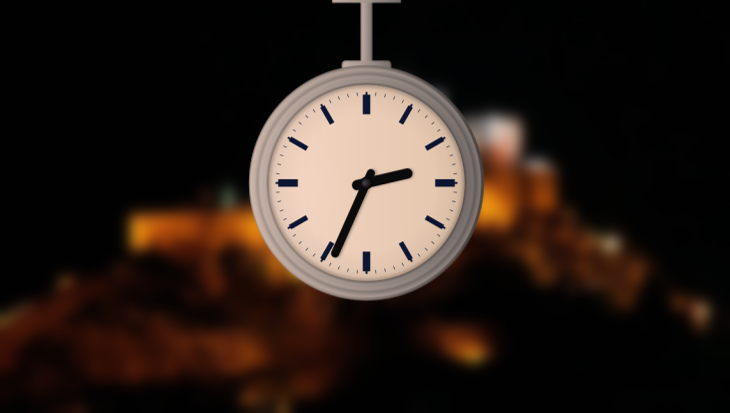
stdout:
**2:34**
